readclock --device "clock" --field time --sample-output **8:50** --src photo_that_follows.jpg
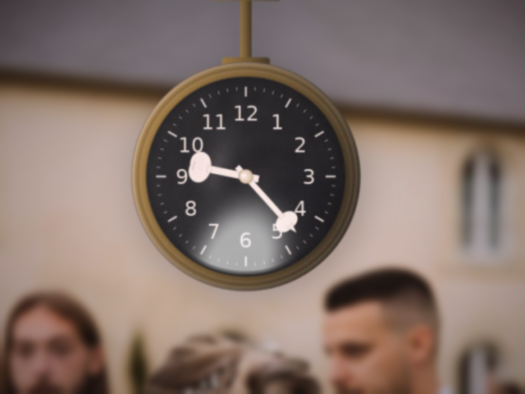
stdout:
**9:23**
